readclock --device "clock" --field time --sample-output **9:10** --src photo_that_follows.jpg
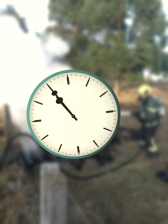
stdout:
**10:55**
